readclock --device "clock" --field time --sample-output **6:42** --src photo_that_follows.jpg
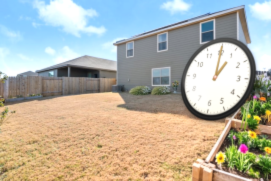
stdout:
**1:00**
